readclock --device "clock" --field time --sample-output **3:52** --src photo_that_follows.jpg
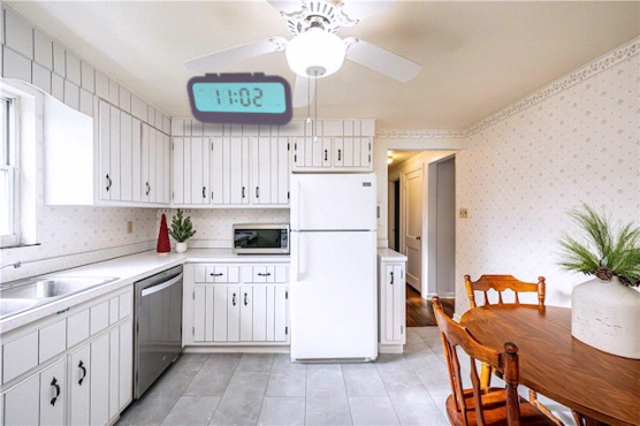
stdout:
**11:02**
